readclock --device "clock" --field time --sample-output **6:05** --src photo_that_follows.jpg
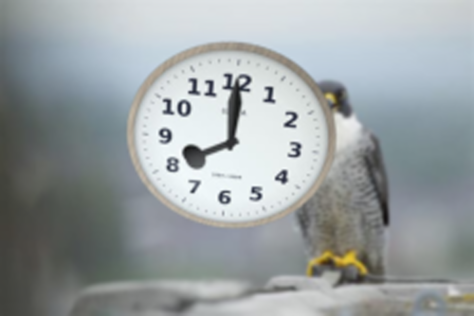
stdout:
**8:00**
